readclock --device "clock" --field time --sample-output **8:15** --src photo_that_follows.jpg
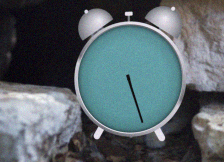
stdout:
**5:27**
